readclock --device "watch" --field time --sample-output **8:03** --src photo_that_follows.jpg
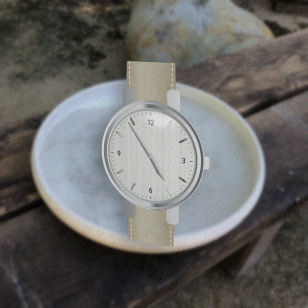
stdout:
**4:54**
